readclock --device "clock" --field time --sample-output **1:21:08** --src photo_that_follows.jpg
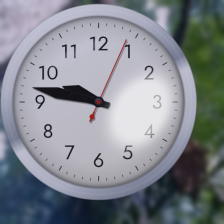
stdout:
**9:47:04**
